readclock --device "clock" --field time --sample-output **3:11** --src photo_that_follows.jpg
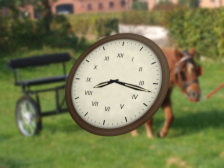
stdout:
**8:17**
